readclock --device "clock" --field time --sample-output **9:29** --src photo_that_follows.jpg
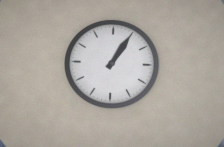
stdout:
**1:05**
